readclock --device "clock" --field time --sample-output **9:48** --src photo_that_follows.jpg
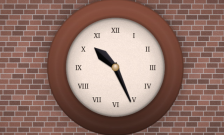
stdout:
**10:26**
